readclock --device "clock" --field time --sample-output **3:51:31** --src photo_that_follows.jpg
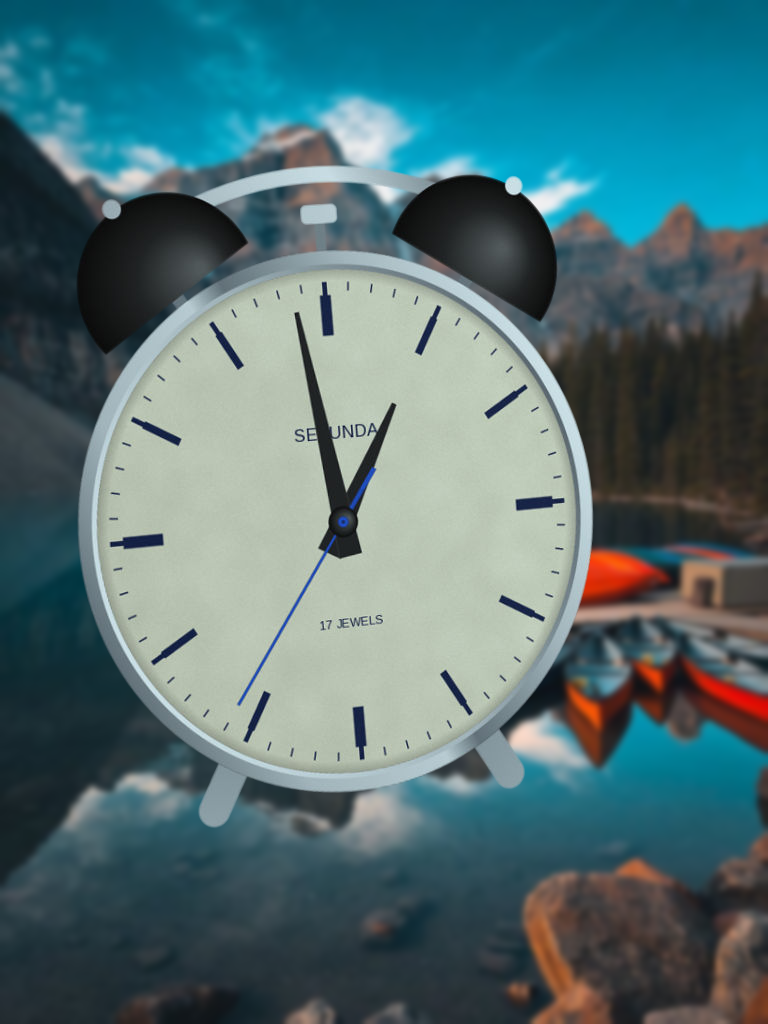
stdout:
**12:58:36**
